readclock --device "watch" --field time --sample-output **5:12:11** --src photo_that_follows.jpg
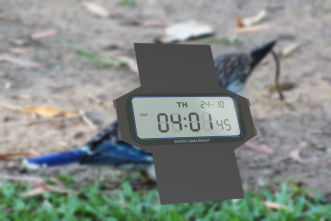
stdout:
**4:01:45**
